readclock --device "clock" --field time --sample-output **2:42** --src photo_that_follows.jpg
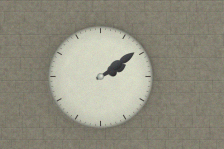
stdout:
**2:09**
